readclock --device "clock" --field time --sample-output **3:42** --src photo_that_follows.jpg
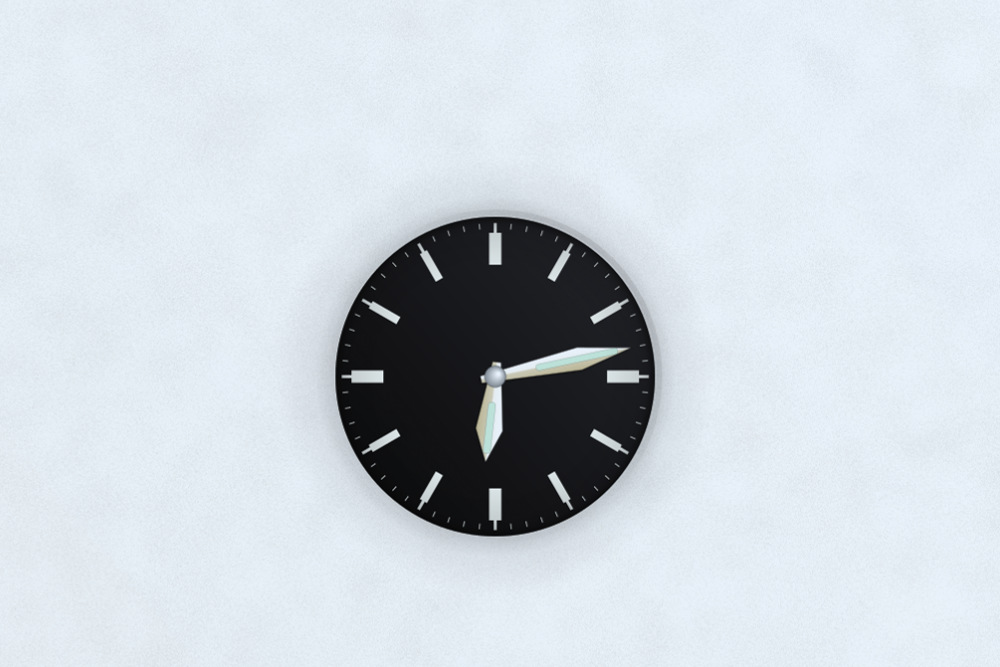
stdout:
**6:13**
